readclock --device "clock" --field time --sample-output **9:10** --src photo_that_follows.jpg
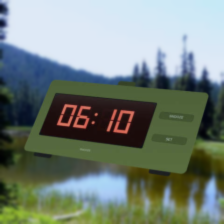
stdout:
**6:10**
